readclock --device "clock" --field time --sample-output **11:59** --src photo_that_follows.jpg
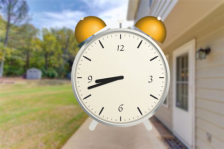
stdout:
**8:42**
